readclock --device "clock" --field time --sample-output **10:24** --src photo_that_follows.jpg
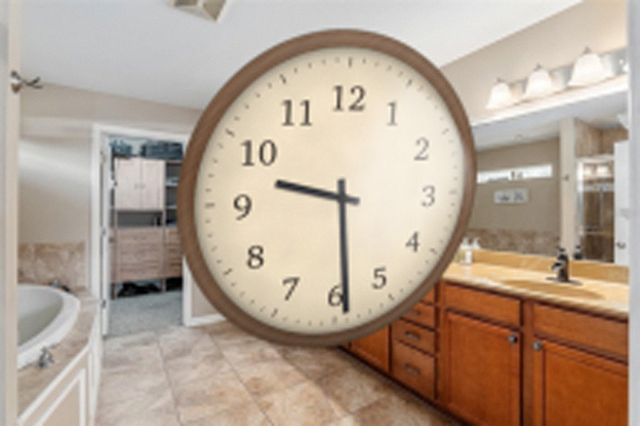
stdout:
**9:29**
